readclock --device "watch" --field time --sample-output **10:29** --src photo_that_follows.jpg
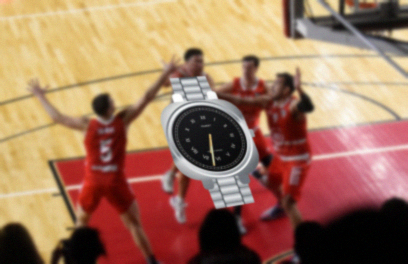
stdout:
**6:32**
